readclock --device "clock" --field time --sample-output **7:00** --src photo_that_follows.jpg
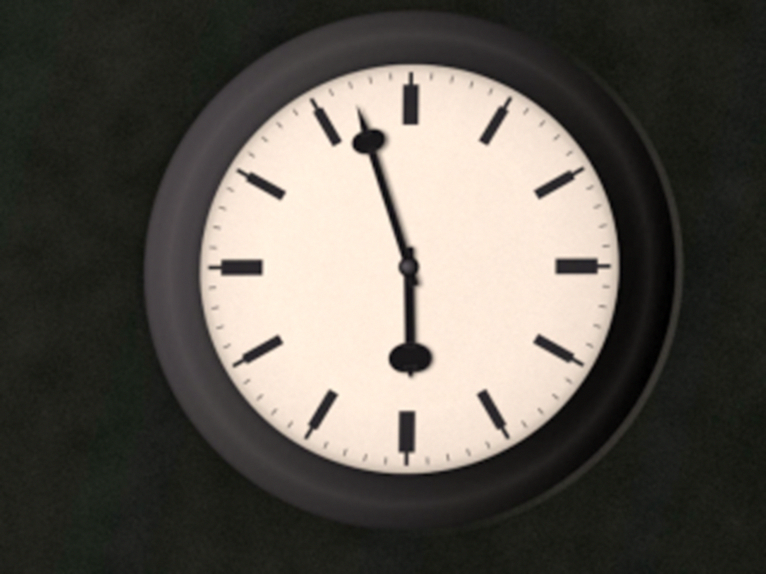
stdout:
**5:57**
